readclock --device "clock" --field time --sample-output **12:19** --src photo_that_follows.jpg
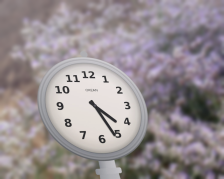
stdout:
**4:26**
